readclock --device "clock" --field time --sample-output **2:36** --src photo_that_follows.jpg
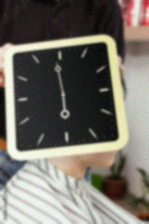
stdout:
**5:59**
